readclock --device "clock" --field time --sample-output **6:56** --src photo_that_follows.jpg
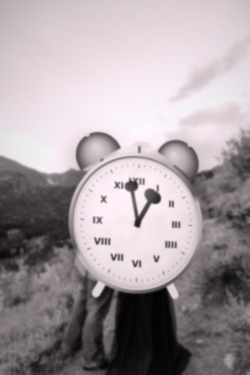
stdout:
**12:58**
